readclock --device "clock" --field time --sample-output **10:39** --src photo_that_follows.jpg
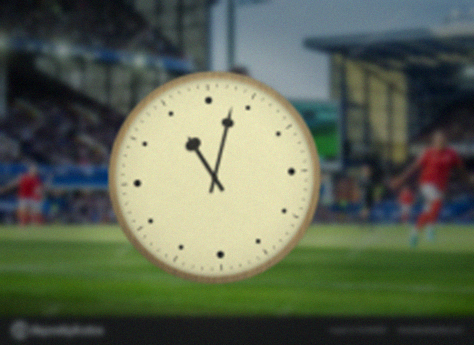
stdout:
**11:03**
